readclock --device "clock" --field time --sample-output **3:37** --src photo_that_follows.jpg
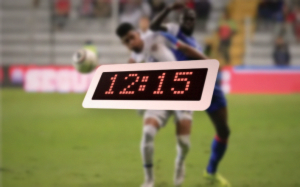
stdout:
**12:15**
